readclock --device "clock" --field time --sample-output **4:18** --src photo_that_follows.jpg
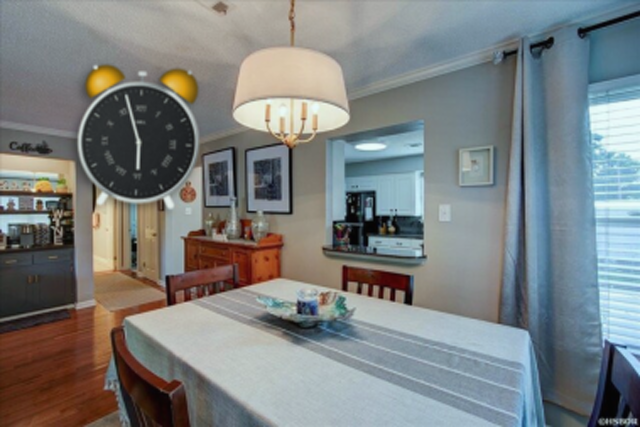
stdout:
**5:57**
